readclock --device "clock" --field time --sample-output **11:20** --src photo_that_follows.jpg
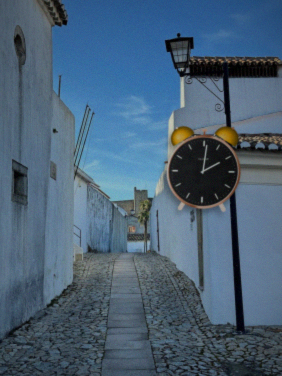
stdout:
**2:01**
